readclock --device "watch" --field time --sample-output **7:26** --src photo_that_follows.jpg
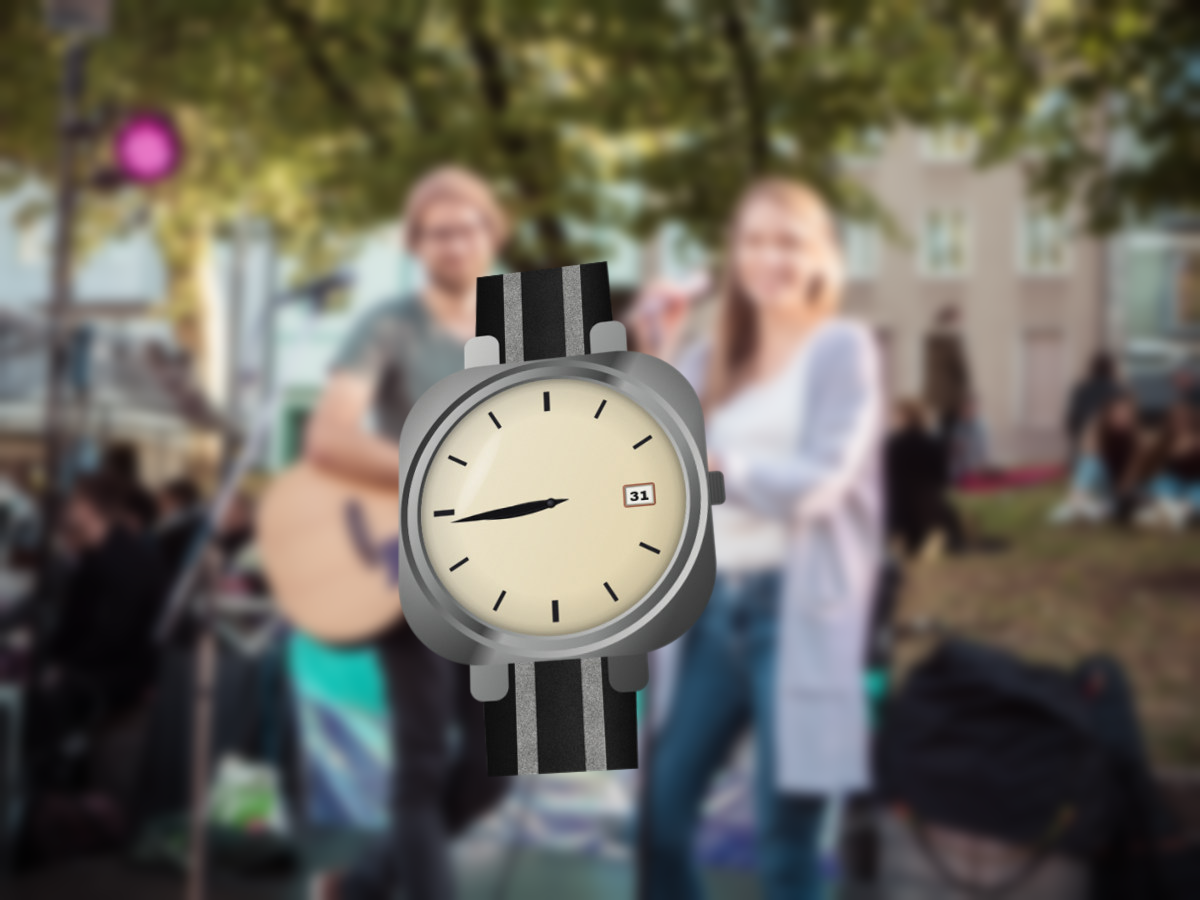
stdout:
**8:44**
